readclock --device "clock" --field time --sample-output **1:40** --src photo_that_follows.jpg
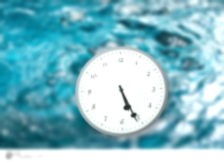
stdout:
**5:26**
